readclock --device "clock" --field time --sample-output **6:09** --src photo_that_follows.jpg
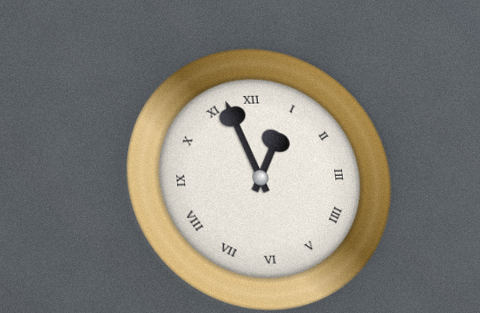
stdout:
**12:57**
